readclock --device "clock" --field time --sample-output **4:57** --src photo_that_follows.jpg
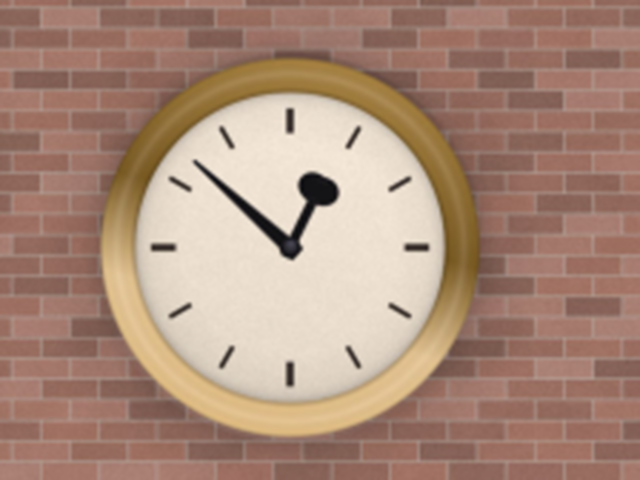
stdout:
**12:52**
